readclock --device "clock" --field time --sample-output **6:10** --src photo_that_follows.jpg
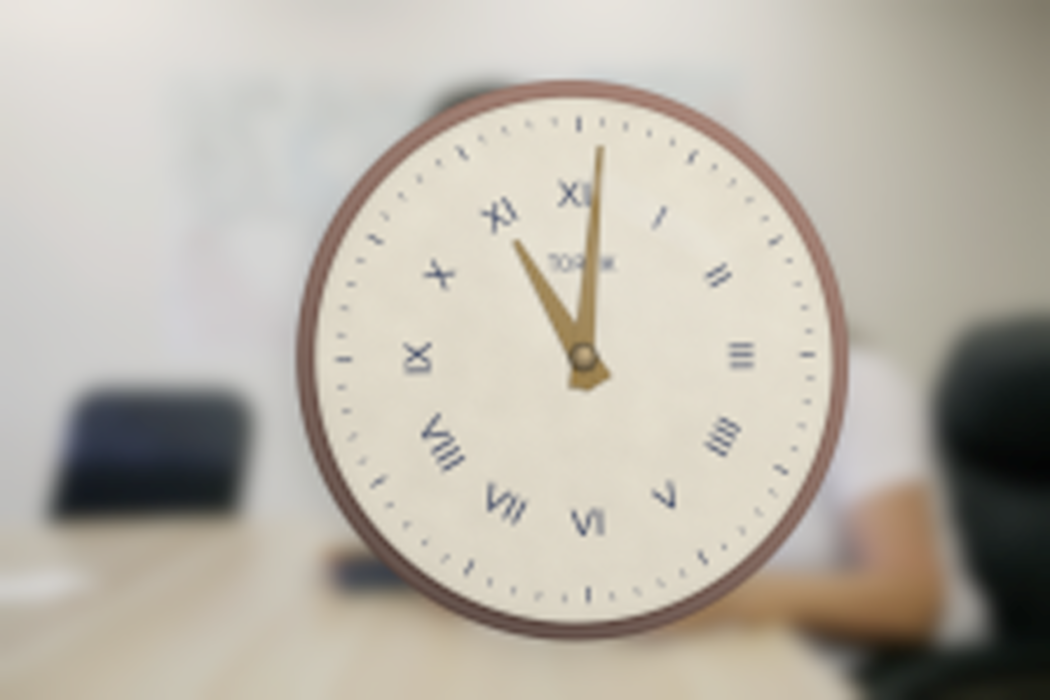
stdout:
**11:01**
